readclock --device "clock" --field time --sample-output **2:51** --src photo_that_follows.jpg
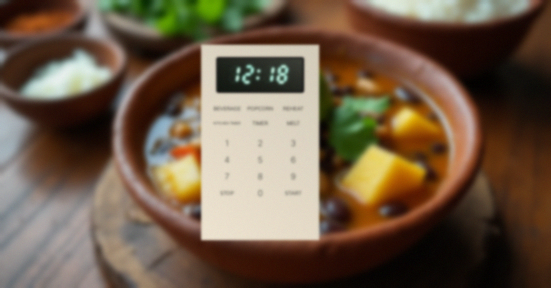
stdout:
**12:18**
